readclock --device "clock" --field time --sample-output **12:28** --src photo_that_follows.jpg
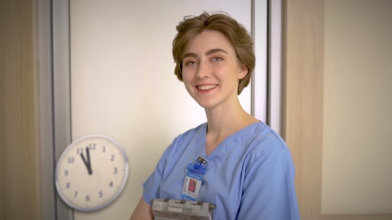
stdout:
**10:58**
